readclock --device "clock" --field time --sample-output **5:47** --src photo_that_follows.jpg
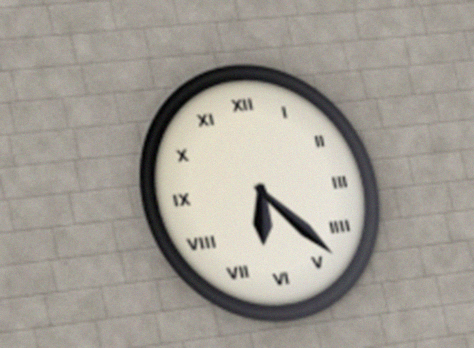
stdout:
**6:23**
